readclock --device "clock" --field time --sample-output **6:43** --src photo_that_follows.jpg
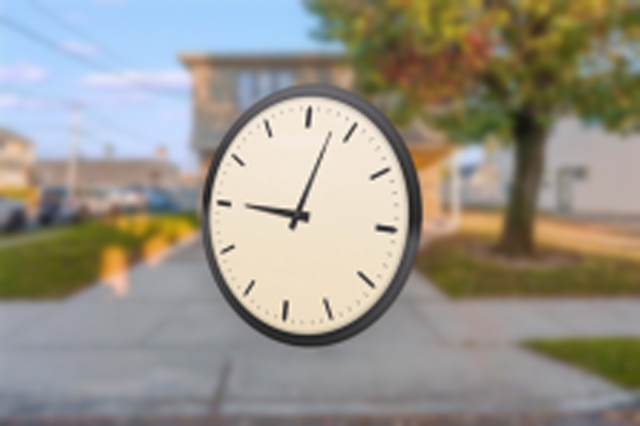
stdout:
**9:03**
